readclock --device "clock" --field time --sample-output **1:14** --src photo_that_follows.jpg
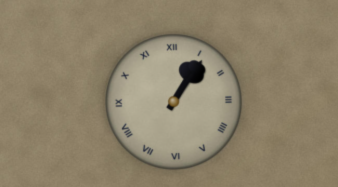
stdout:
**1:06**
